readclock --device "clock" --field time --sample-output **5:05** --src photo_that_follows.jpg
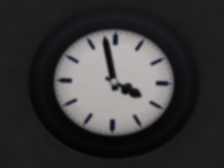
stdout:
**3:58**
